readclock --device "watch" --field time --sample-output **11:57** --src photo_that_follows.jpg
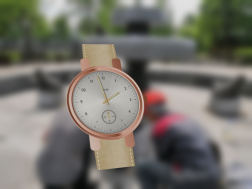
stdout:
**1:58**
